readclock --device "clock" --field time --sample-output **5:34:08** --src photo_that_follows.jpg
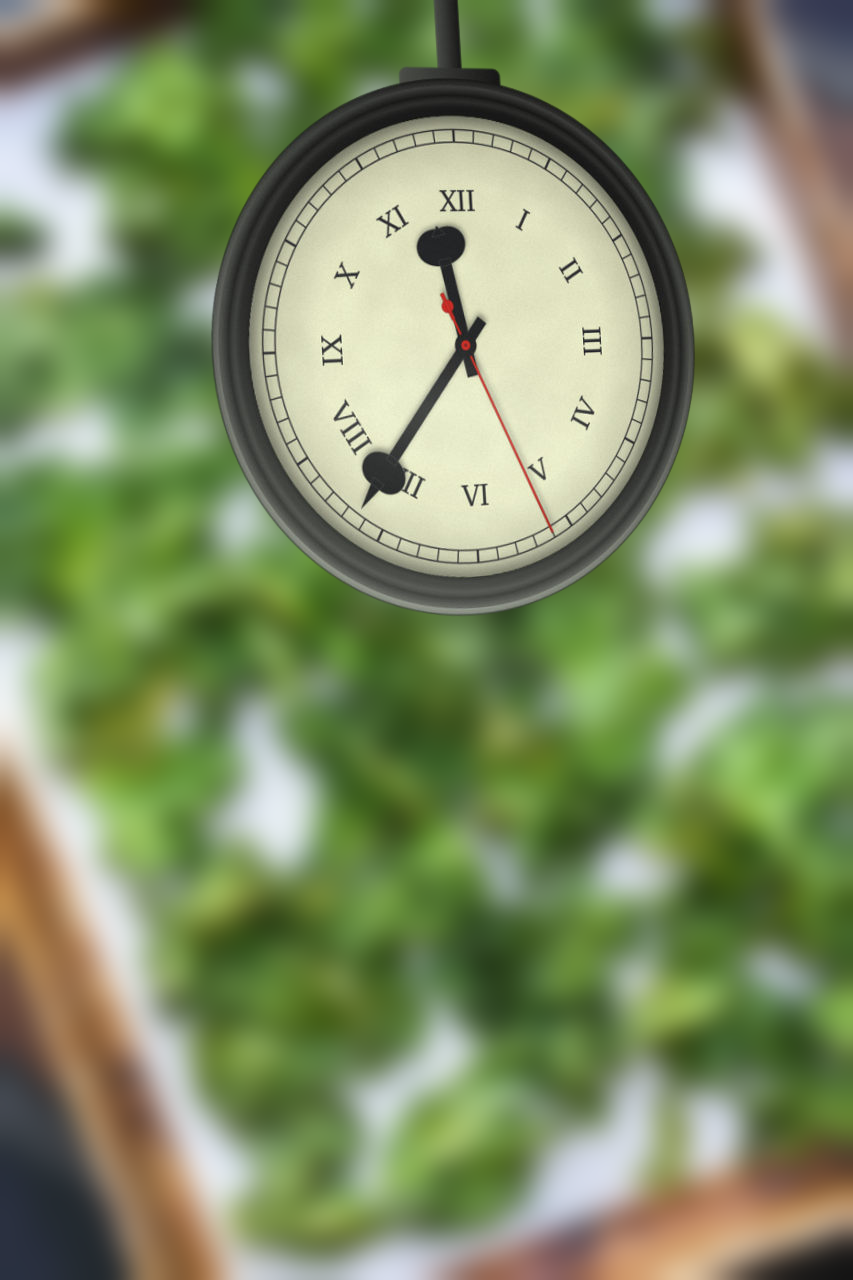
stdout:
**11:36:26**
